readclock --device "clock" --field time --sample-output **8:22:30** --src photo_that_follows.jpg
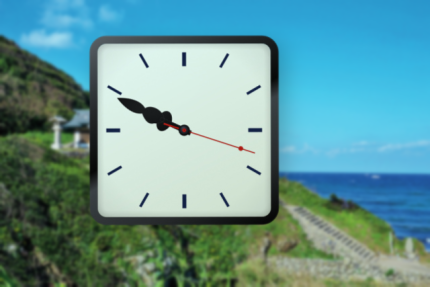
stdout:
**9:49:18**
